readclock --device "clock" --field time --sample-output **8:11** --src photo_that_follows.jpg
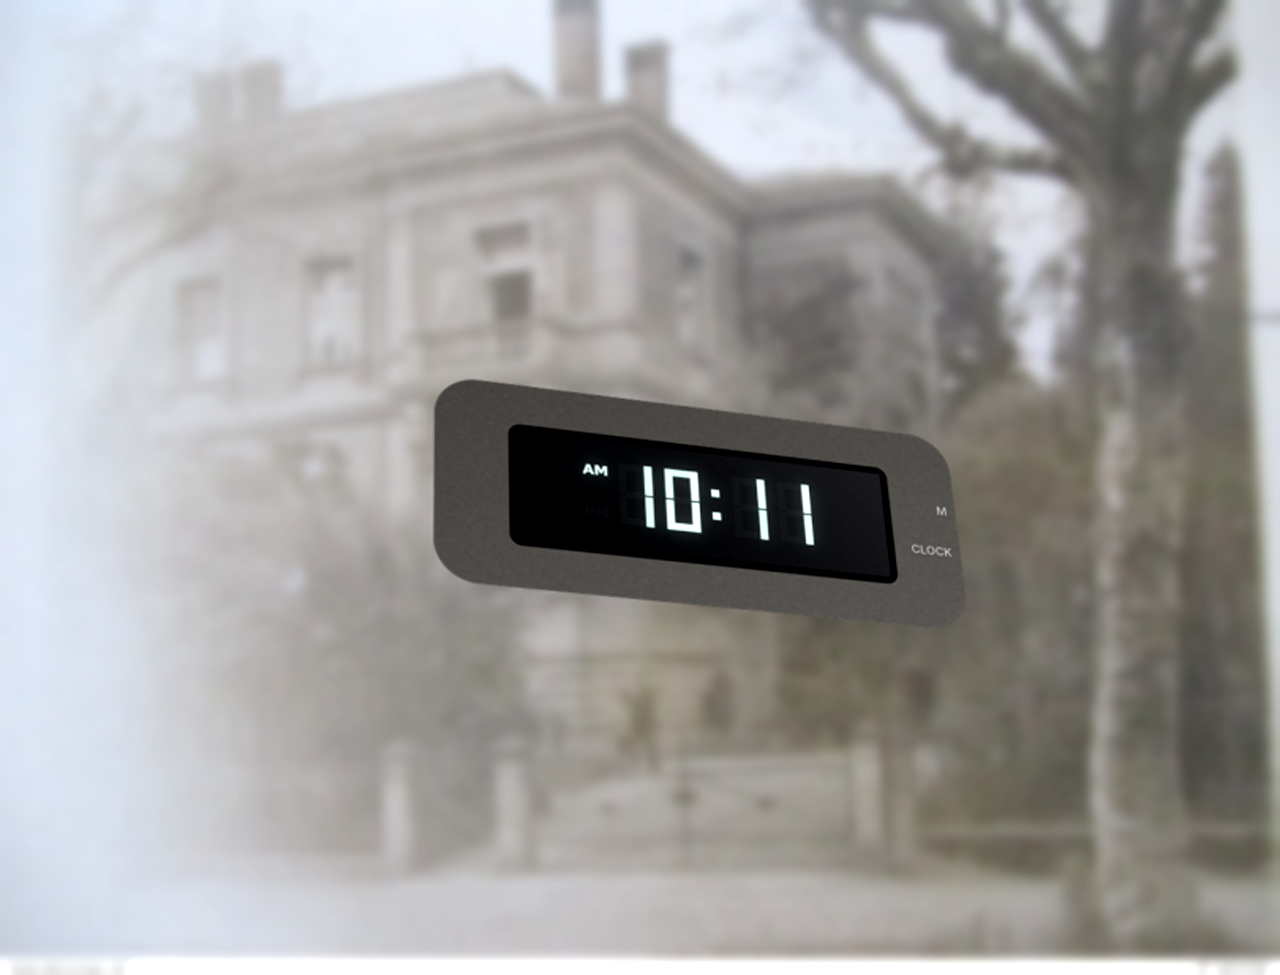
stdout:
**10:11**
